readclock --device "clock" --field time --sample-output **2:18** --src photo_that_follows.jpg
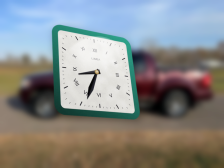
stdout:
**8:34**
